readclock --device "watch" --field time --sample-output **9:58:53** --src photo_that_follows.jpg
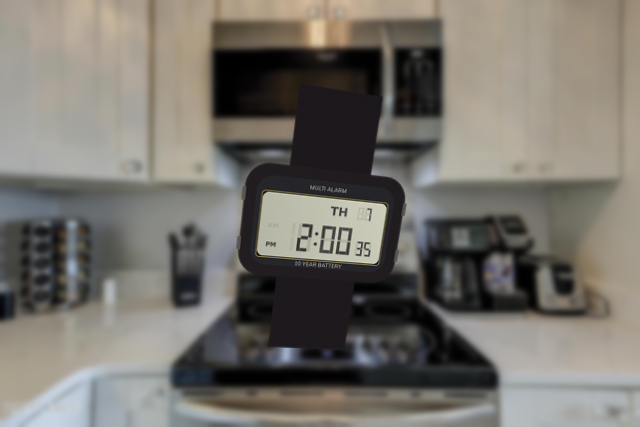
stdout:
**2:00:35**
